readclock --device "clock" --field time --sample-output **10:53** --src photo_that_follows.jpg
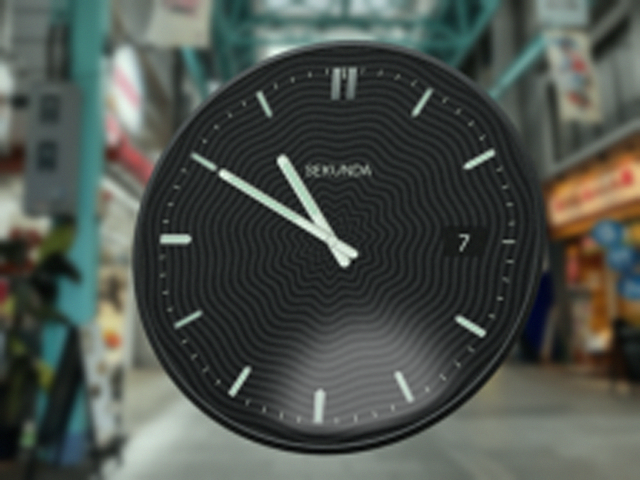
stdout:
**10:50**
